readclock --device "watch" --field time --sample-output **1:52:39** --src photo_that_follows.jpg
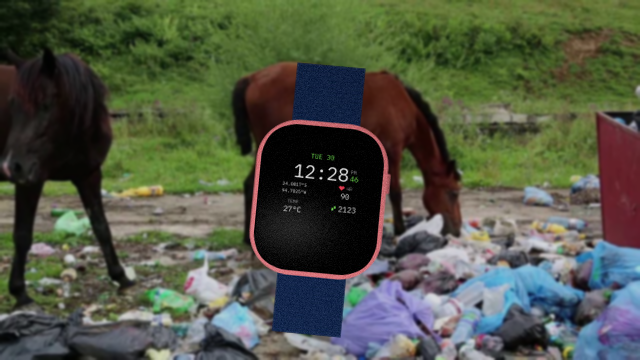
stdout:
**12:28:46**
